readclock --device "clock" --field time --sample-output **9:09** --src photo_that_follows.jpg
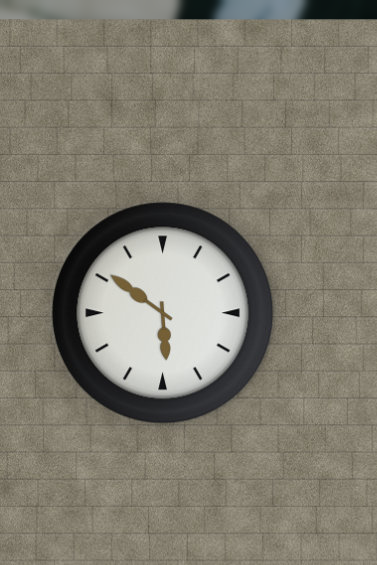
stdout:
**5:51**
